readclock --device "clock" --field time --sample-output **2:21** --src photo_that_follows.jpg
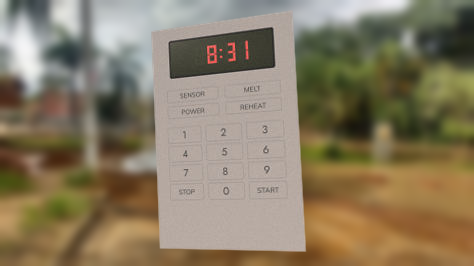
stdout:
**8:31**
